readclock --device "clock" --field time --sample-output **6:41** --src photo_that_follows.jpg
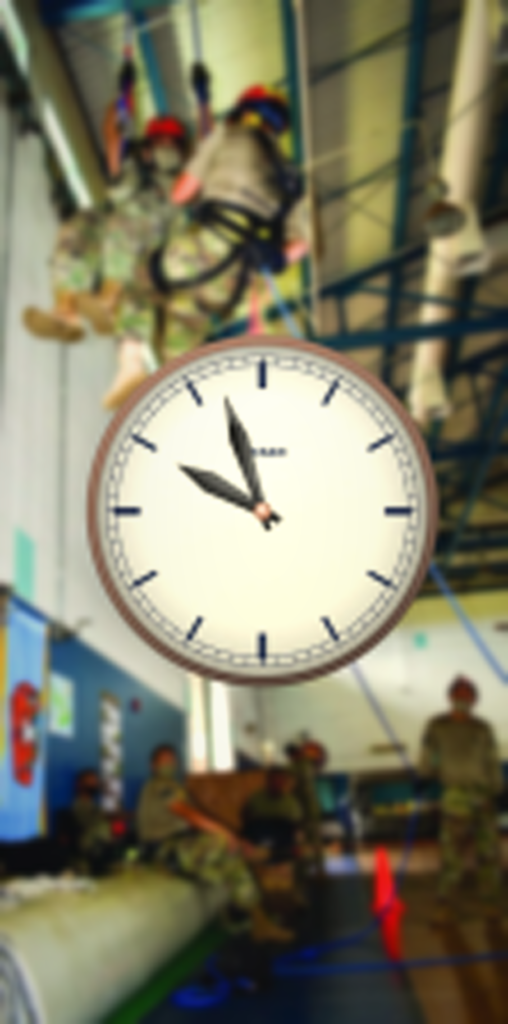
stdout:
**9:57**
